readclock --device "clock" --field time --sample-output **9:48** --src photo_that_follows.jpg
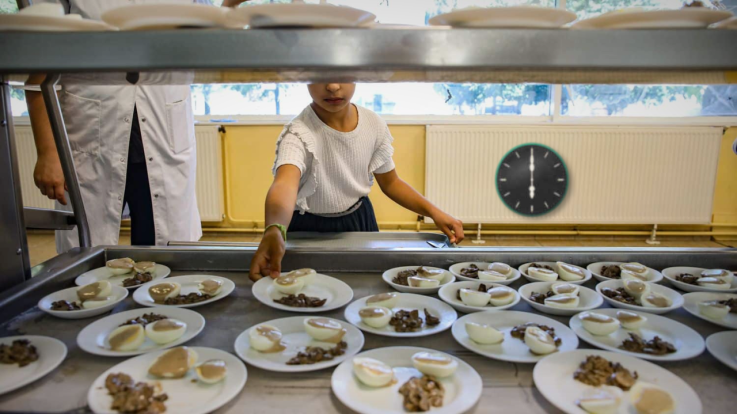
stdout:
**6:00**
